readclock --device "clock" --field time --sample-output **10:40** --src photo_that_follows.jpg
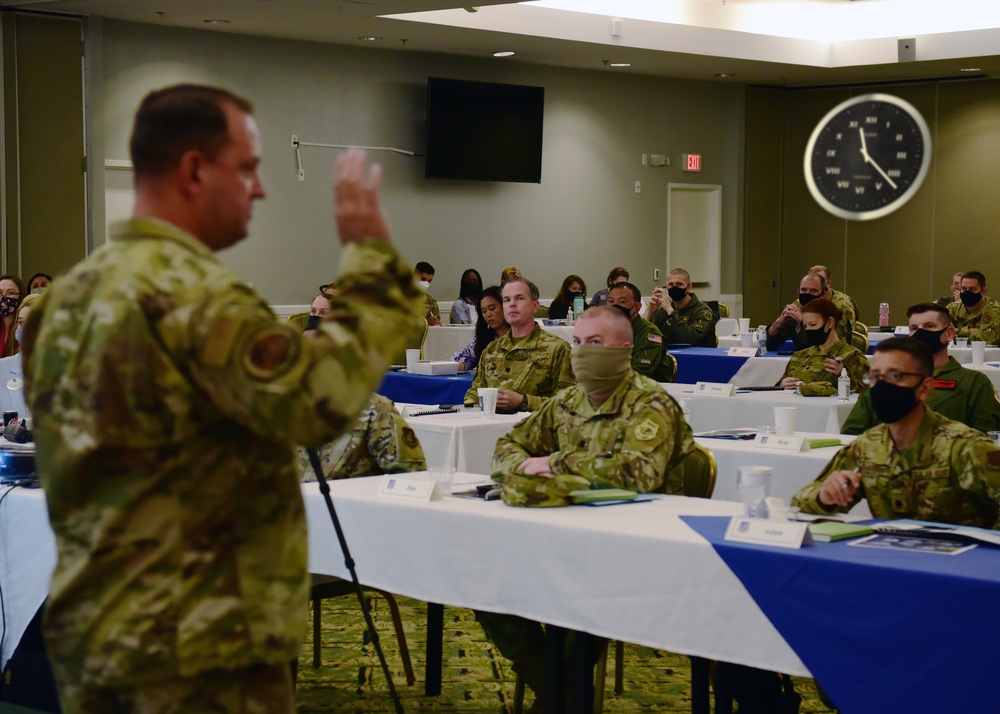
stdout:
**11:22**
